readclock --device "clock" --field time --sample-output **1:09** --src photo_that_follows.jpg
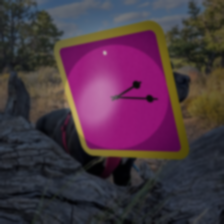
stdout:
**2:16**
